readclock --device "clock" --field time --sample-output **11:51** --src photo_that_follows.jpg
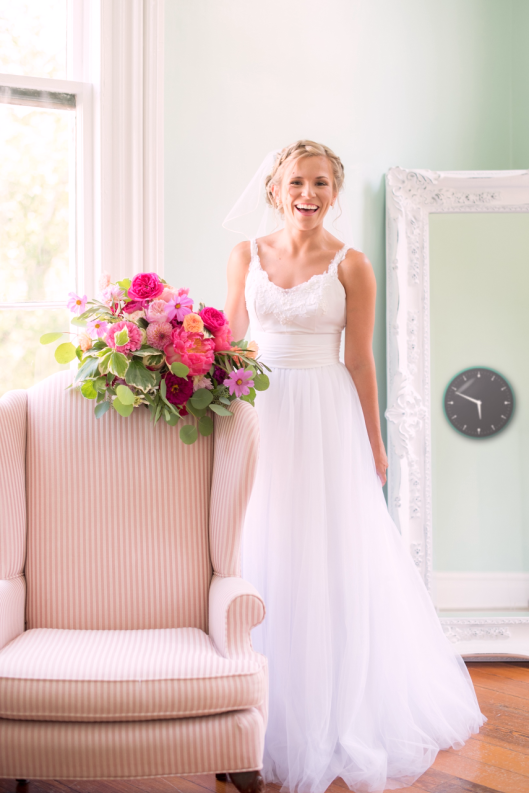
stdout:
**5:49**
